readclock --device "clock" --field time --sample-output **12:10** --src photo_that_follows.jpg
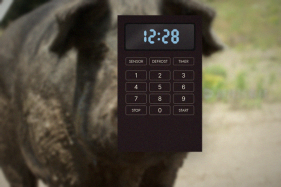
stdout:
**12:28**
